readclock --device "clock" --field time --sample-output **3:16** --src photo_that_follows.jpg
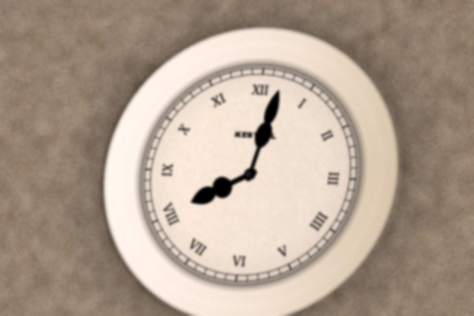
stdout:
**8:02**
